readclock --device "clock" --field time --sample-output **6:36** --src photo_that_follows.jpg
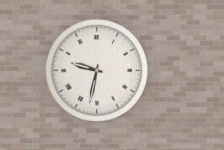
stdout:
**9:32**
